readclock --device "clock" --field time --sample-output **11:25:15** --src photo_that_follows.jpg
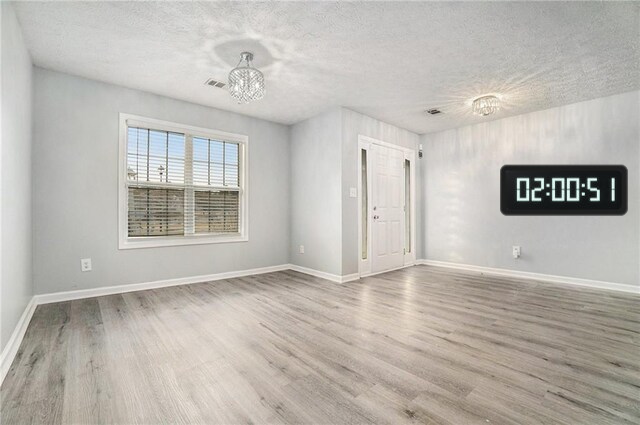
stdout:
**2:00:51**
